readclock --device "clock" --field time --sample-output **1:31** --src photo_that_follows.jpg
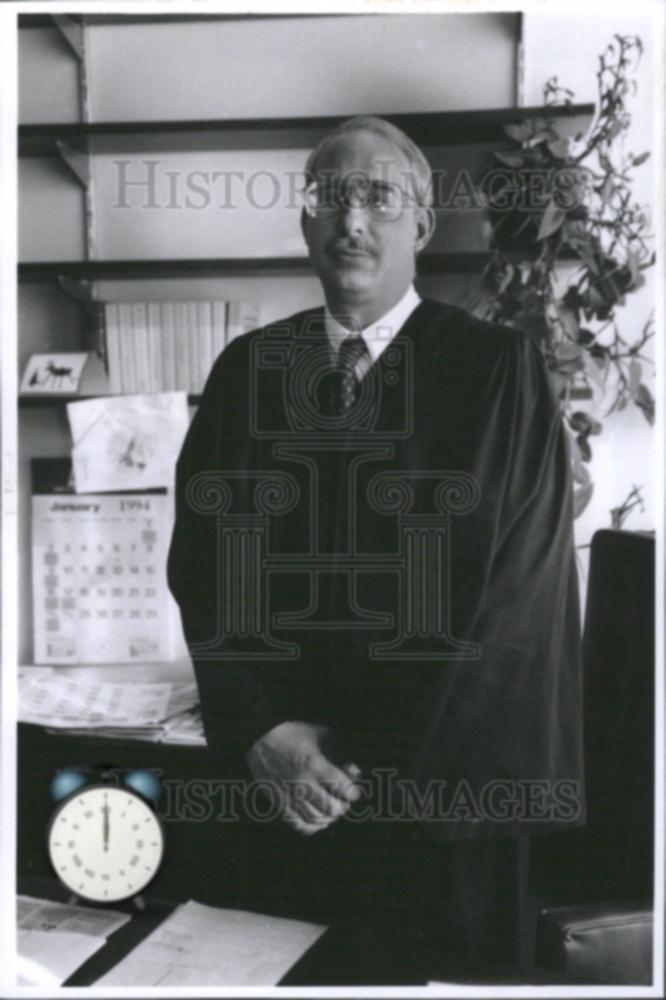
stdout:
**12:00**
